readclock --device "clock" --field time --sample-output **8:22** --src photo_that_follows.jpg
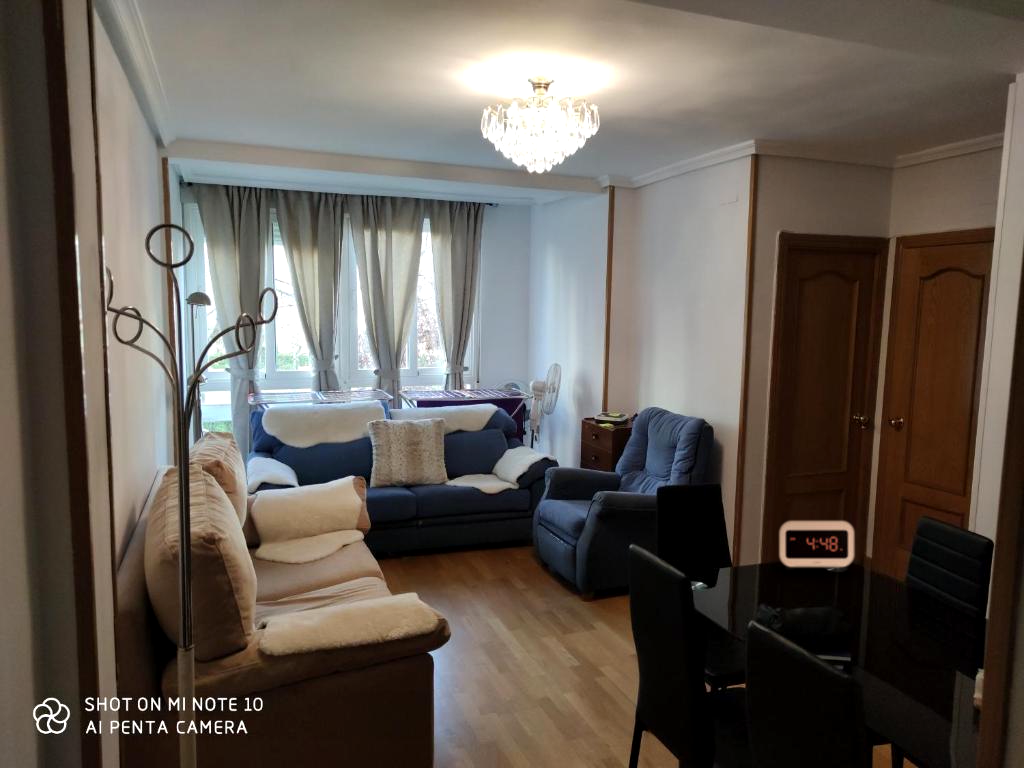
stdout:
**4:48**
